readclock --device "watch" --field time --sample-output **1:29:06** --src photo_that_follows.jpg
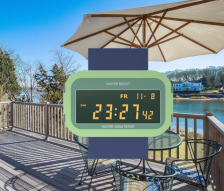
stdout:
**23:27:42**
